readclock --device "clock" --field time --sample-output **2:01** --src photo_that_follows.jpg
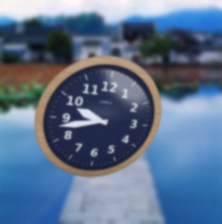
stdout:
**9:43**
